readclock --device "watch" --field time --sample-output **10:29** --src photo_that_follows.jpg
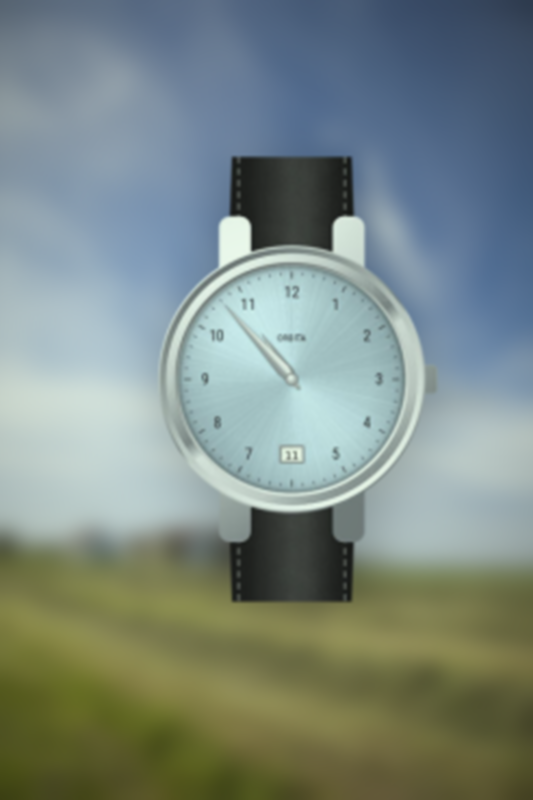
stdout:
**10:53**
